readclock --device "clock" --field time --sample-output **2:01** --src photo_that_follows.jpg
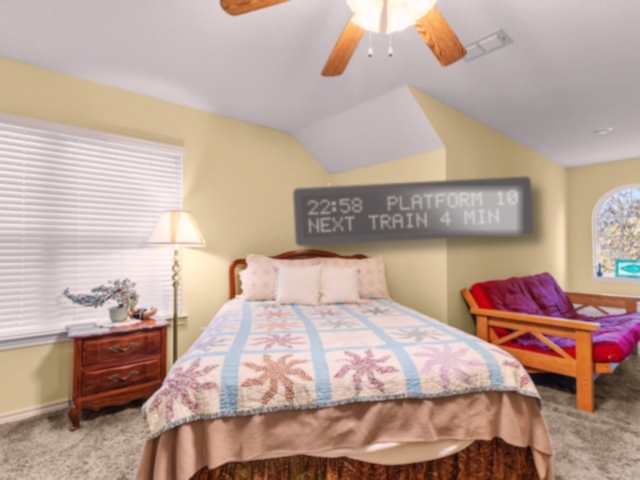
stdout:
**22:58**
